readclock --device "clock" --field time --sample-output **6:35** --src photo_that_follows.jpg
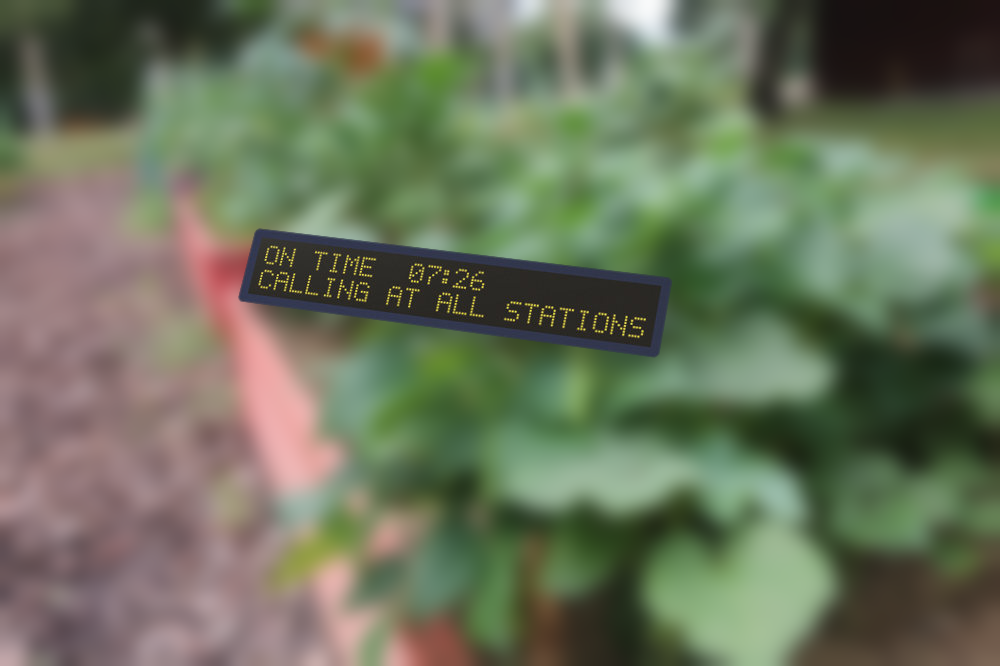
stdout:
**7:26**
